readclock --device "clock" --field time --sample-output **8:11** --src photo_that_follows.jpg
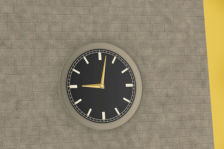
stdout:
**9:02**
